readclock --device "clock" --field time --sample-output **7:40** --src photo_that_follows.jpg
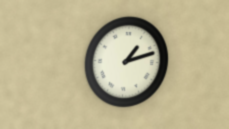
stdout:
**1:12**
